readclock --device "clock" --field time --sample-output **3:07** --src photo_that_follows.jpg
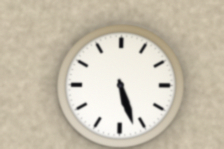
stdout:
**5:27**
